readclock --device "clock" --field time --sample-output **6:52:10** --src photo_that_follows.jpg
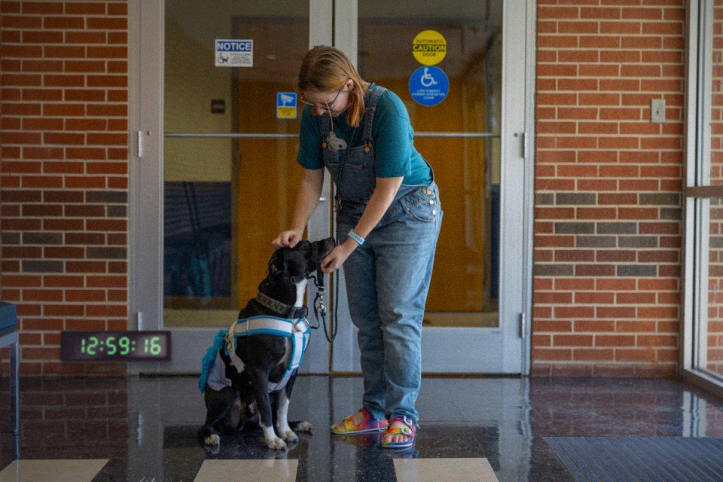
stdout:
**12:59:16**
